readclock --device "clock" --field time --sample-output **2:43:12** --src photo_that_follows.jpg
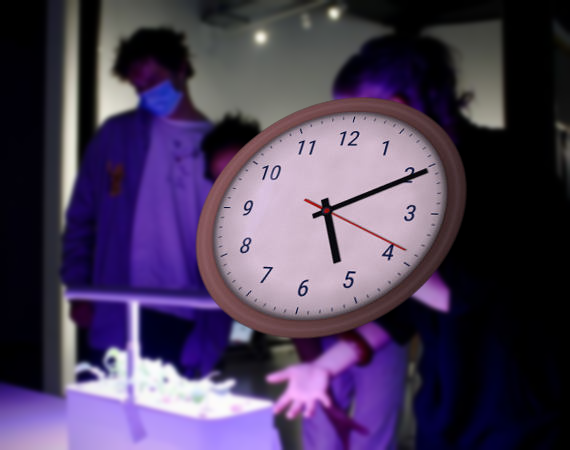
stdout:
**5:10:19**
